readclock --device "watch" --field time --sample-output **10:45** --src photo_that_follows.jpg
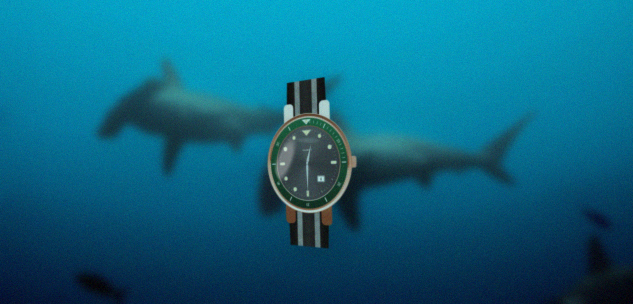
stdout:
**12:30**
